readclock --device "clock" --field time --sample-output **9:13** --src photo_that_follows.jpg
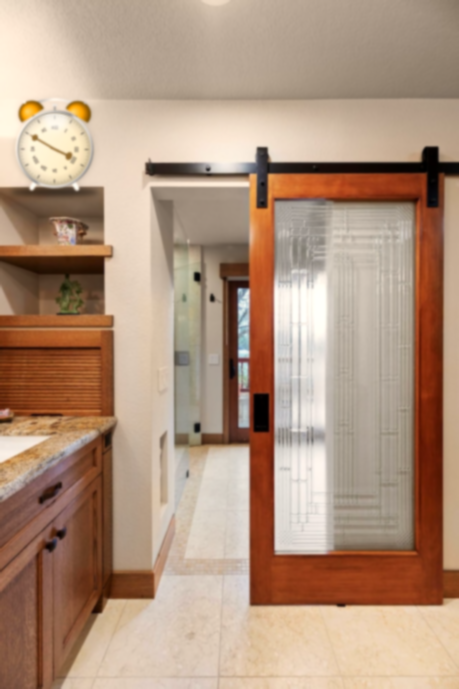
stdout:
**3:50**
